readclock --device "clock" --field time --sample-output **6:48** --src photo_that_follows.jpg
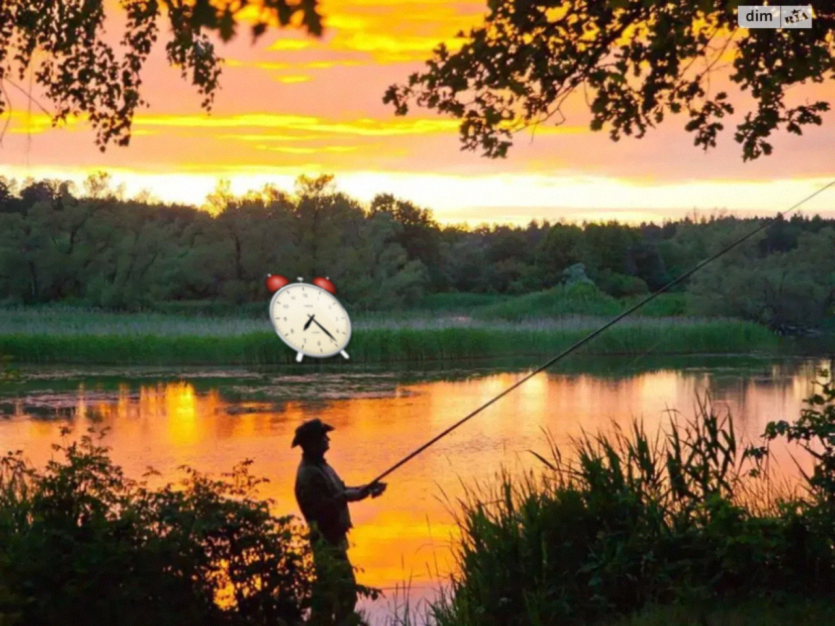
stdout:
**7:24**
